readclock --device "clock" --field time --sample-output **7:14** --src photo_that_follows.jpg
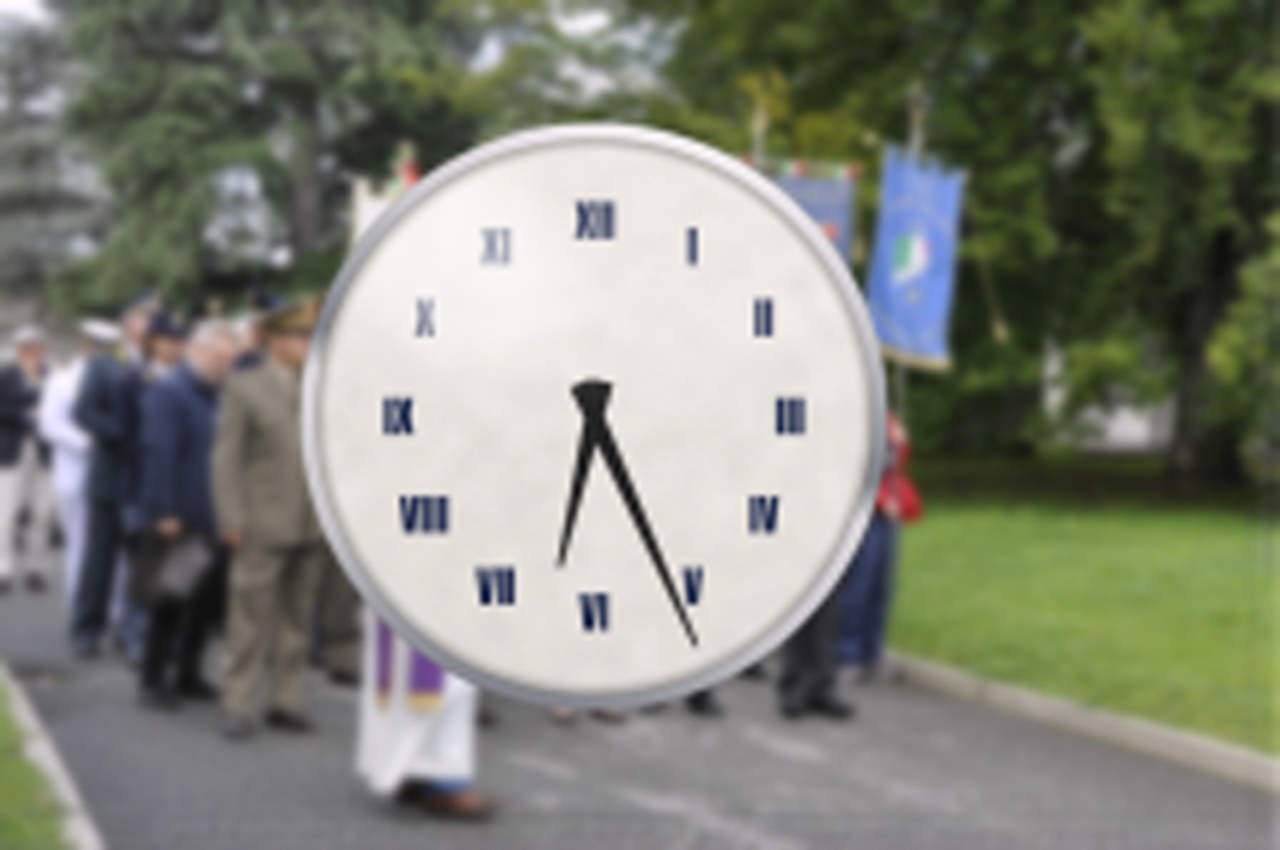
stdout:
**6:26**
